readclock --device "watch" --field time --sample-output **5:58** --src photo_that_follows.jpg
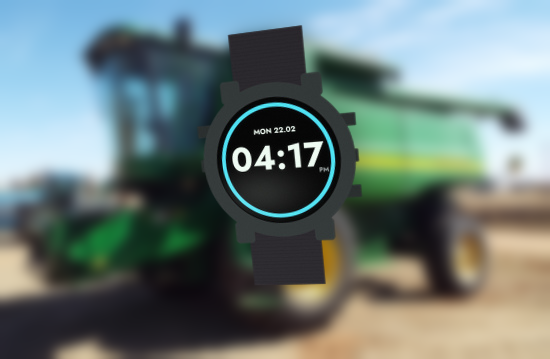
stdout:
**4:17**
